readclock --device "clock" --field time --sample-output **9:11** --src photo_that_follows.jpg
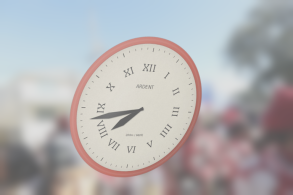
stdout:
**7:43**
